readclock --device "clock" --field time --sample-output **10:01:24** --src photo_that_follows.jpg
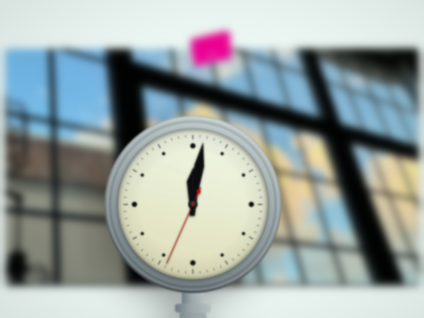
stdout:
**12:01:34**
